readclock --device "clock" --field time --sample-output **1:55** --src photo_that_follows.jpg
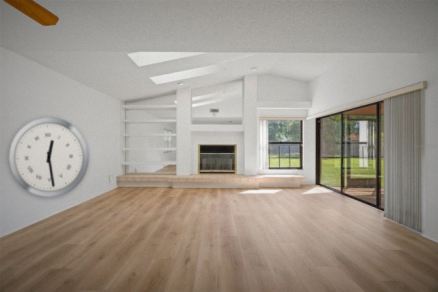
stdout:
**12:29**
